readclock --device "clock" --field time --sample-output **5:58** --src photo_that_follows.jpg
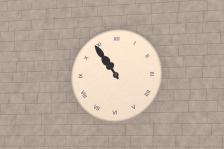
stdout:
**10:54**
